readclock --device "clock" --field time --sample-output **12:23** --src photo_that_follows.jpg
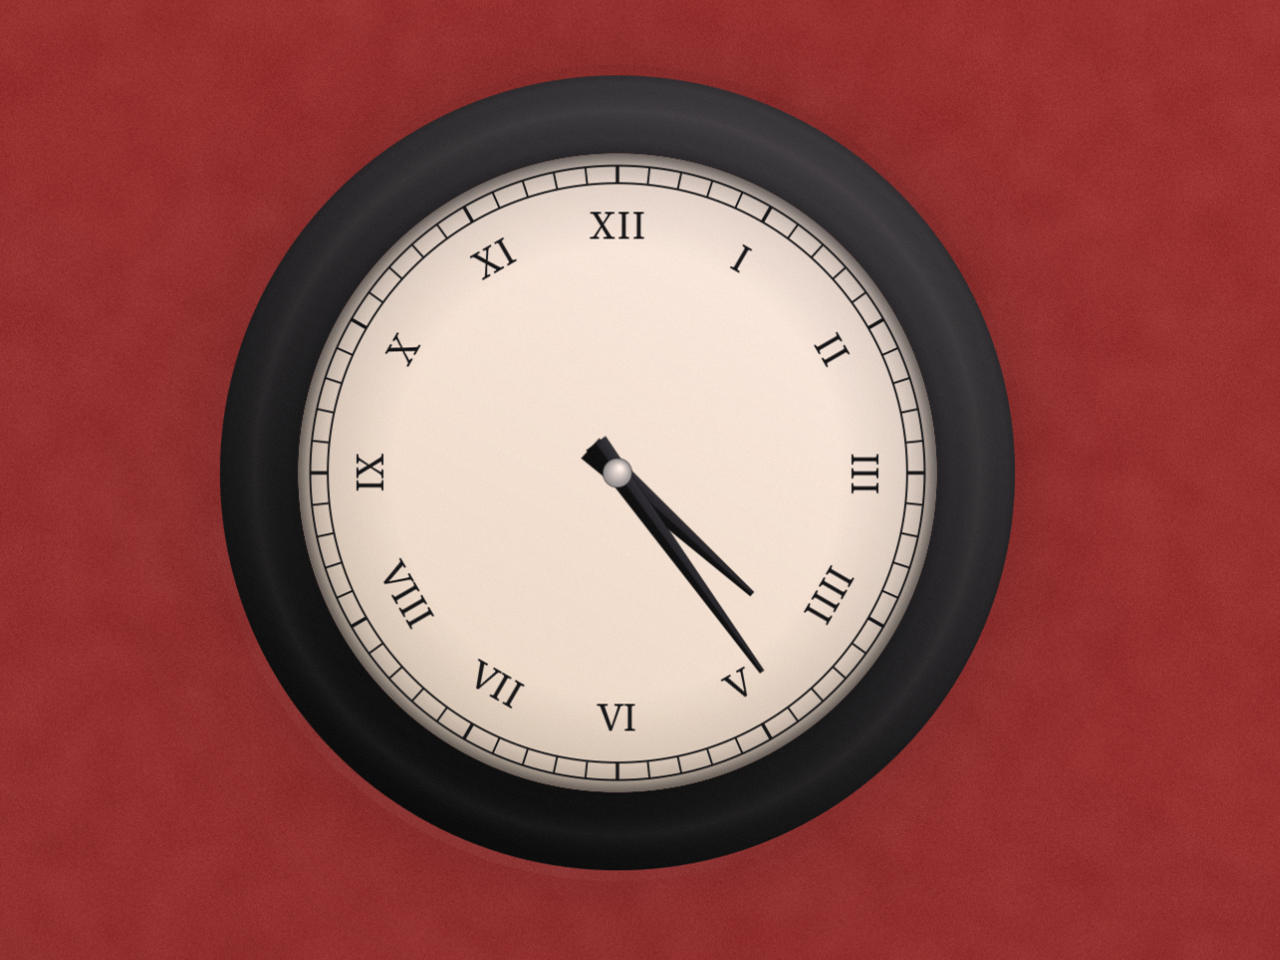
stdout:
**4:24**
